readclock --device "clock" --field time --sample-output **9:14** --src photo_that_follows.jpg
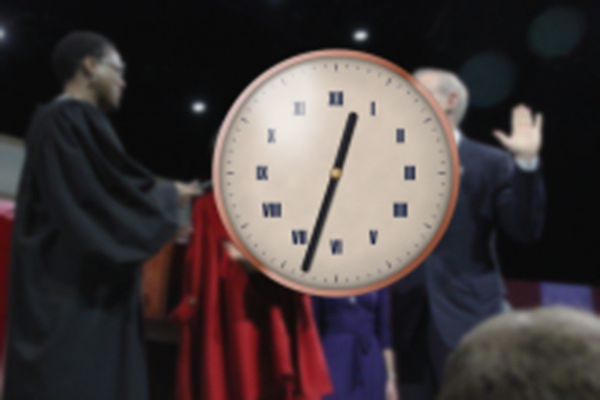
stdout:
**12:33**
